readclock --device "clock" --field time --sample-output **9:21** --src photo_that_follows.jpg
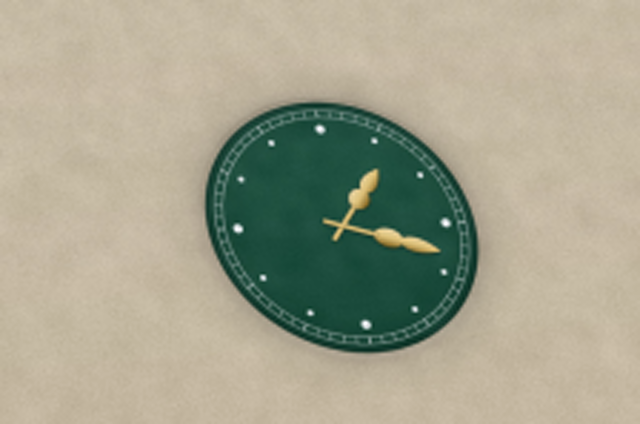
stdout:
**1:18**
